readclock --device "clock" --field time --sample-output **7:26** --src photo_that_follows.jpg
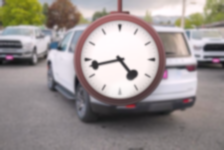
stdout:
**4:43**
